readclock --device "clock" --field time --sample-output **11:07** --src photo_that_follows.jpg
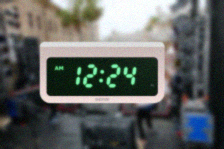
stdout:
**12:24**
